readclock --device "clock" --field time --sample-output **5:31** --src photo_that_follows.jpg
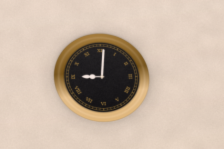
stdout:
**9:01**
